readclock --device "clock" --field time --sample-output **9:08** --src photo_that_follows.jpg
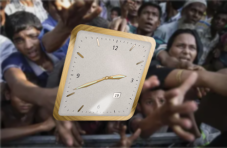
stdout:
**2:41**
